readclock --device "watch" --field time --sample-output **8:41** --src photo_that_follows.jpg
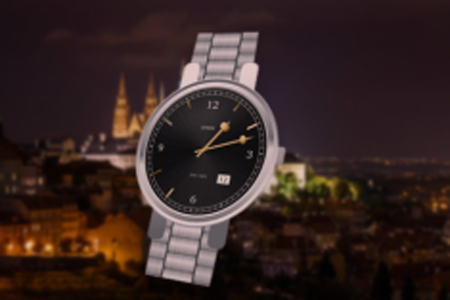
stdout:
**1:12**
